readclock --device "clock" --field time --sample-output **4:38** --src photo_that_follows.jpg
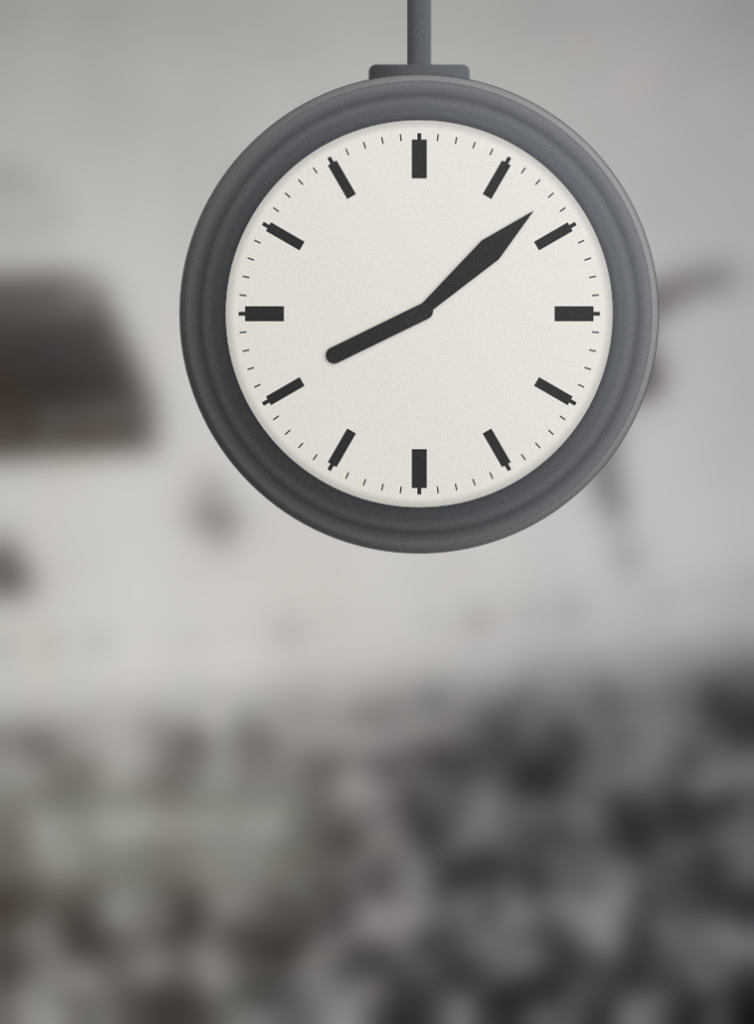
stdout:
**8:08**
